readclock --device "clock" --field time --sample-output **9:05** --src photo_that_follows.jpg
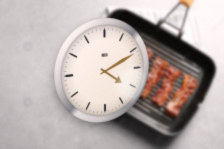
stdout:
**4:11**
